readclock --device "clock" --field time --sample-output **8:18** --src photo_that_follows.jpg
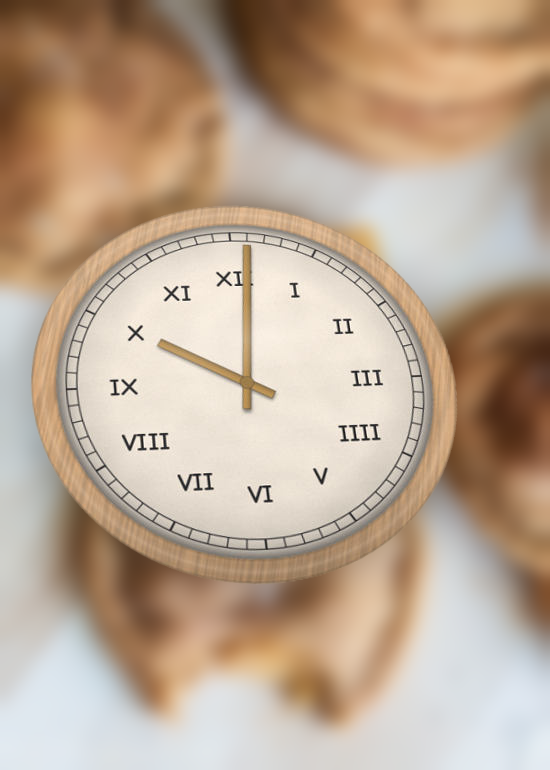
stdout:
**10:01**
